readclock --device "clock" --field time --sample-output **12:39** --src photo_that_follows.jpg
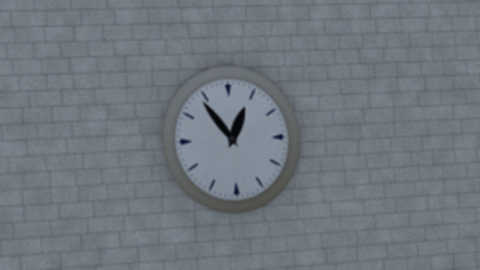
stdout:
**12:54**
